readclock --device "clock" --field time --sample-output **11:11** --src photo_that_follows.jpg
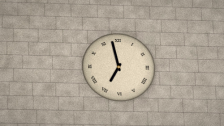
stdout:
**6:58**
